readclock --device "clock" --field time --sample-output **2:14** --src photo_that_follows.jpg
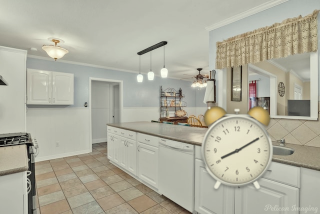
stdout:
**8:10**
